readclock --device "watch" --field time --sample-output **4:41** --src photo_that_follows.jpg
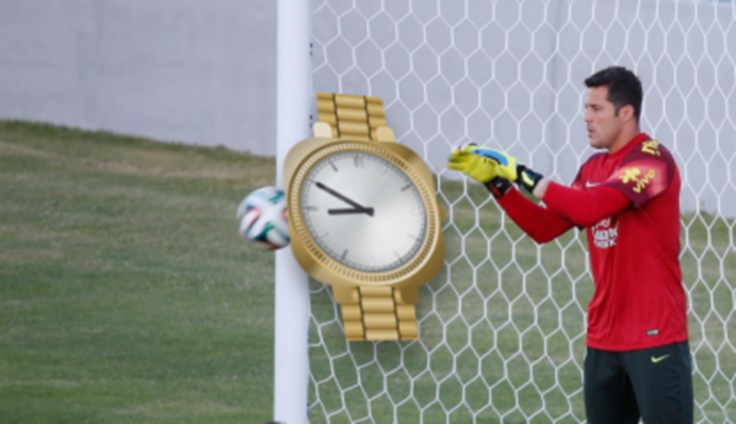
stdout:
**8:50**
